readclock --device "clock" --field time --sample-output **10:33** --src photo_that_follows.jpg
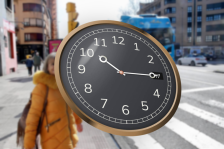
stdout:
**10:15**
